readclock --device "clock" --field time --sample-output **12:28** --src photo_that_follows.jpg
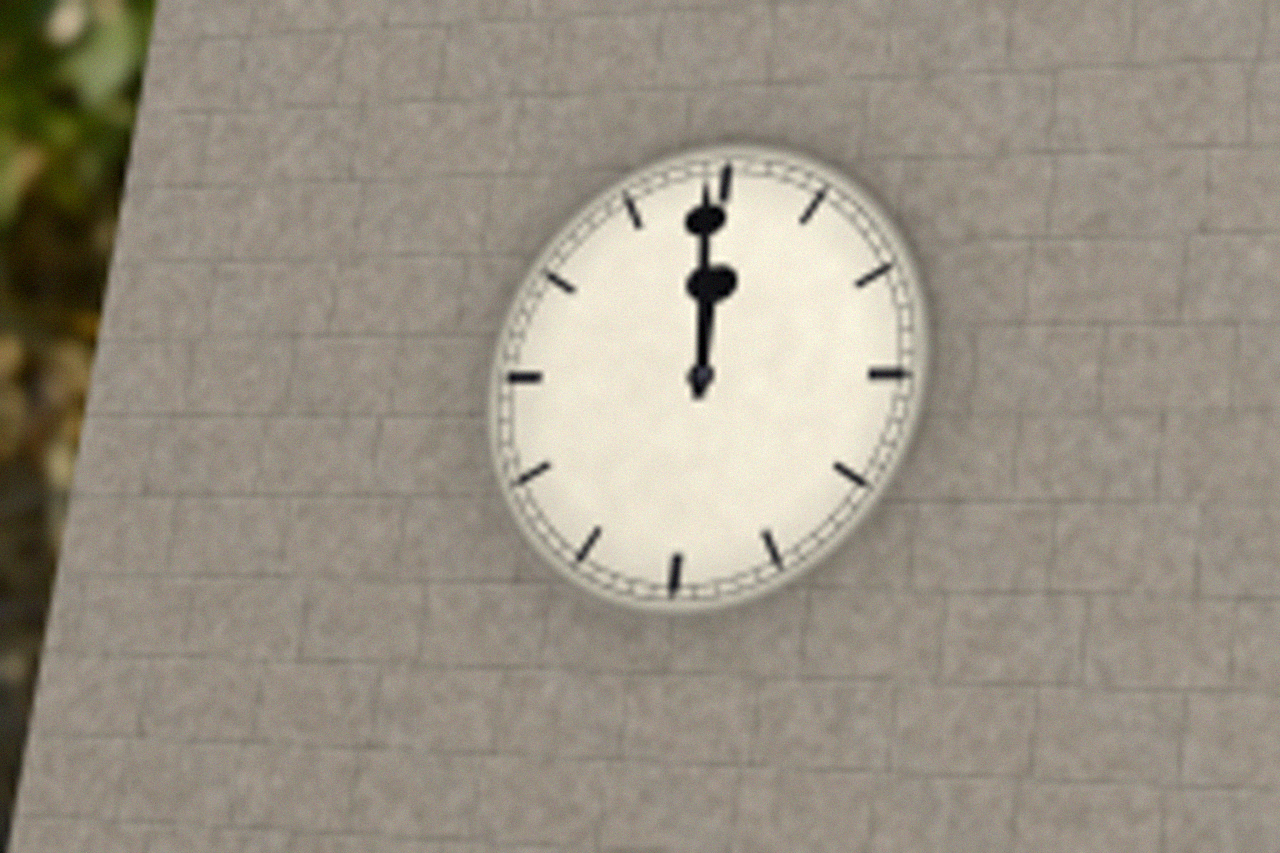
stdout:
**11:59**
